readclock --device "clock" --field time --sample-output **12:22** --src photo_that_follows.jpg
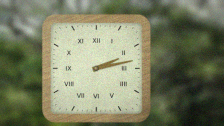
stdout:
**2:13**
